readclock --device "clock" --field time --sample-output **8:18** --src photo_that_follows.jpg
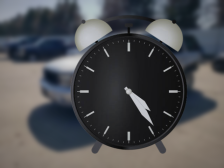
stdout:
**4:24**
